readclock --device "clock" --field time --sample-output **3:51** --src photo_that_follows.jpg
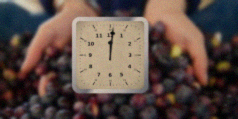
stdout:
**12:01**
